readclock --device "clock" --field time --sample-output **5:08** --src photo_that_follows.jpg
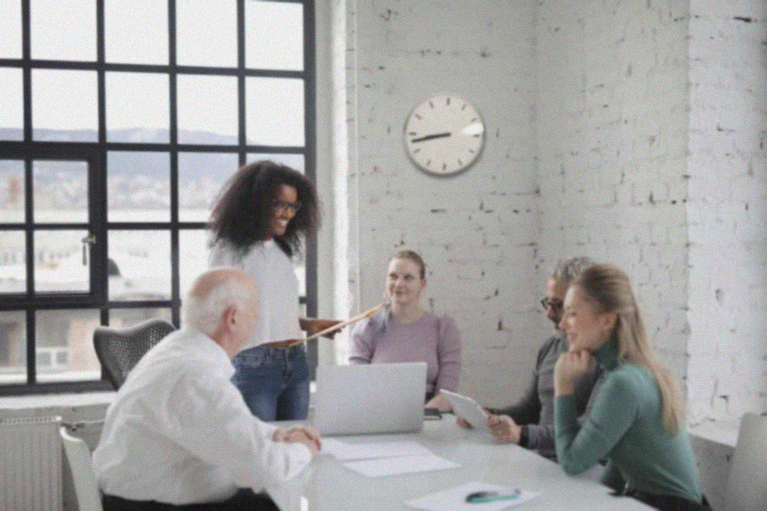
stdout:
**8:43**
